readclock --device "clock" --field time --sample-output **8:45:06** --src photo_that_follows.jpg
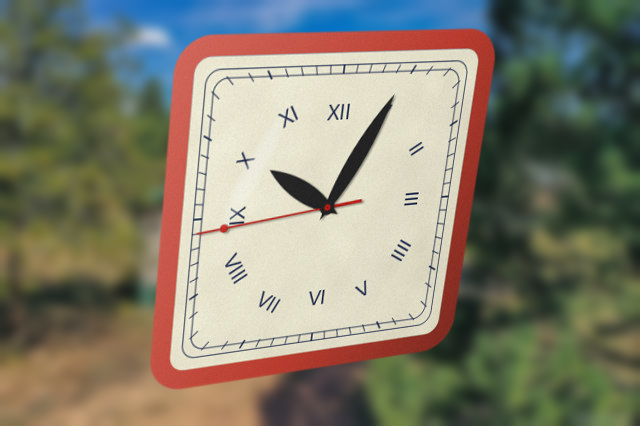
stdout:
**10:04:44**
